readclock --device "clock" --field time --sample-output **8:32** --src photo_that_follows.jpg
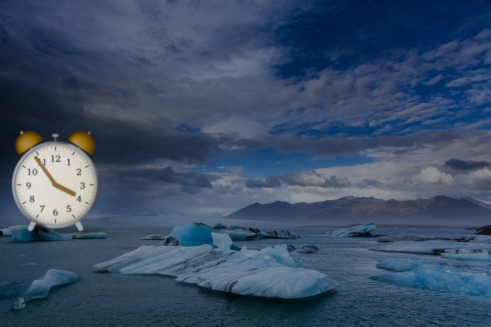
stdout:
**3:54**
